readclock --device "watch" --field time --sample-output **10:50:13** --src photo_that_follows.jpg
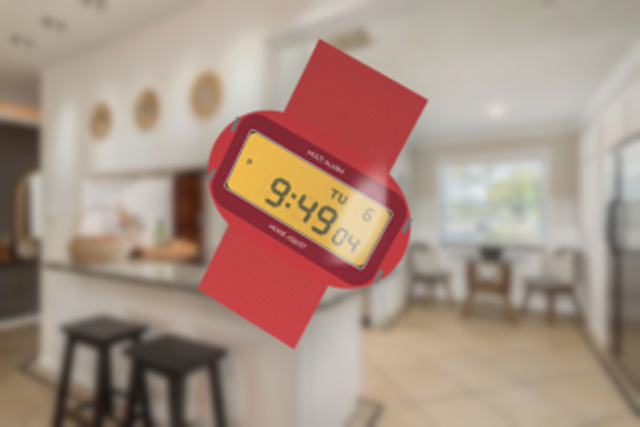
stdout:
**9:49:04**
